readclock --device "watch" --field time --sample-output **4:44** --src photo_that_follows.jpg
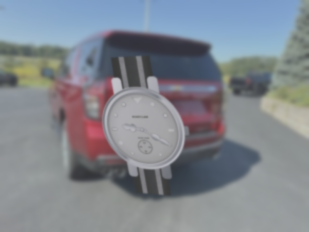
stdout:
**9:20**
